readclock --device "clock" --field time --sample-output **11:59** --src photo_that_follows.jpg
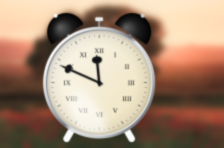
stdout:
**11:49**
